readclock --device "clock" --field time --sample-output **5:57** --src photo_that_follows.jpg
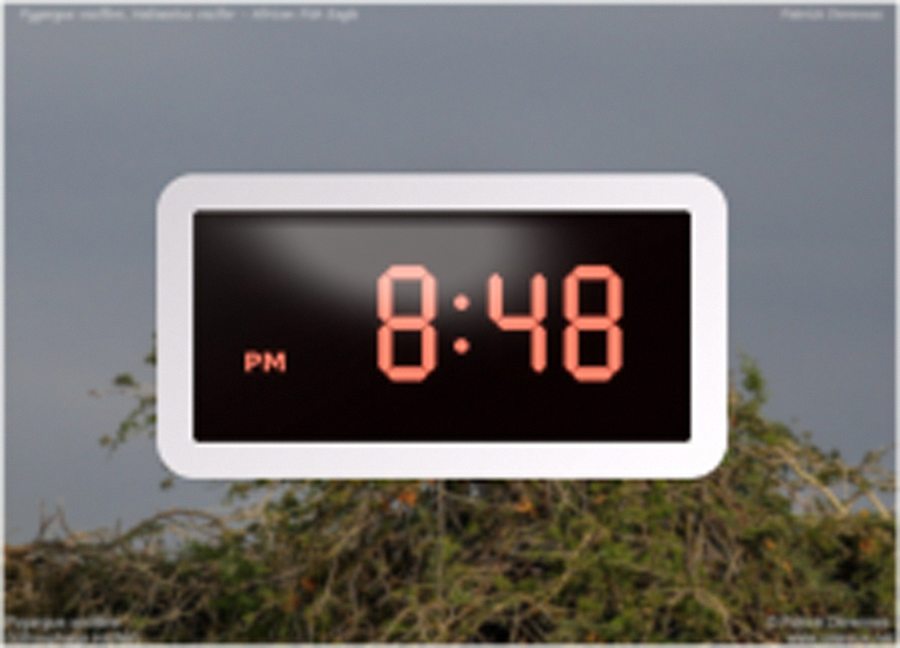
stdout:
**8:48**
